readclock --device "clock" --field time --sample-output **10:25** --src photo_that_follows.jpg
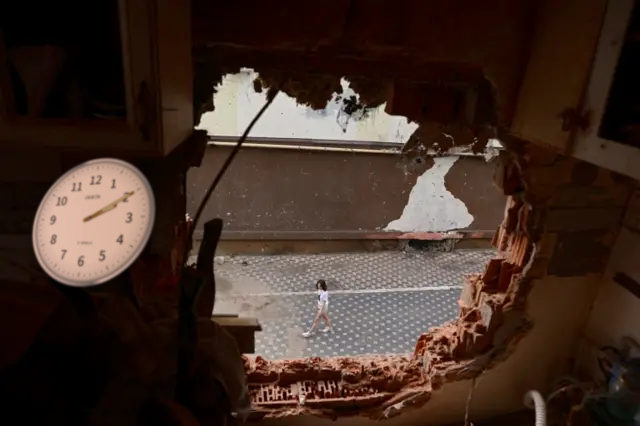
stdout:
**2:10**
